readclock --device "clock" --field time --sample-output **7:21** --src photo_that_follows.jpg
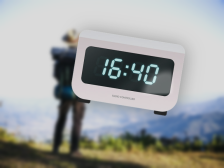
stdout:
**16:40**
